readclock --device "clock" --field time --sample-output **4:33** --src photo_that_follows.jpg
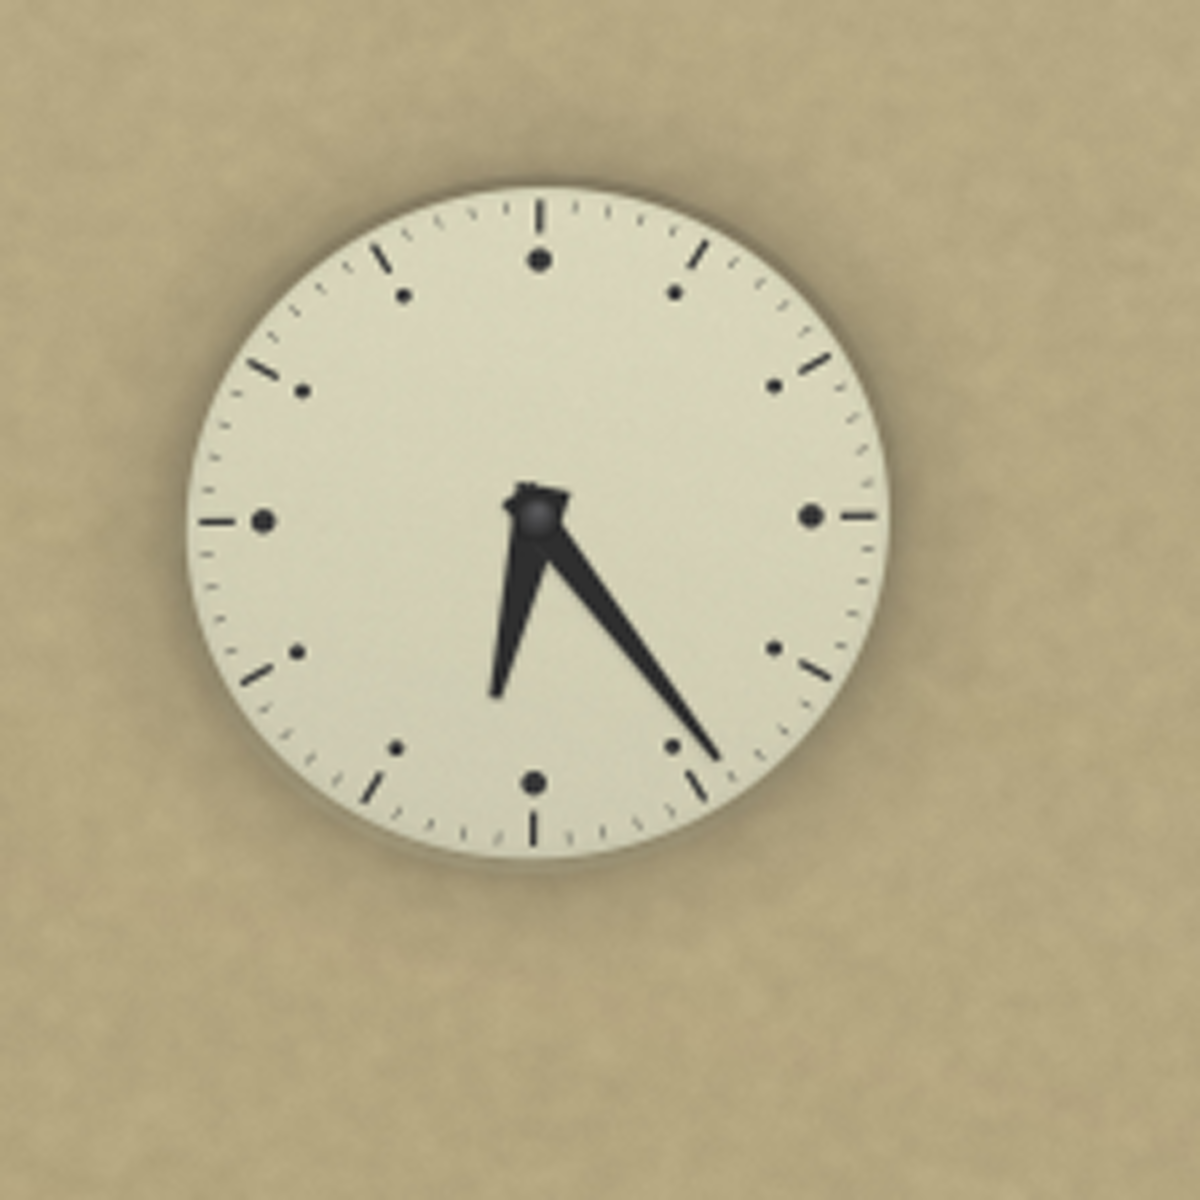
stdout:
**6:24**
